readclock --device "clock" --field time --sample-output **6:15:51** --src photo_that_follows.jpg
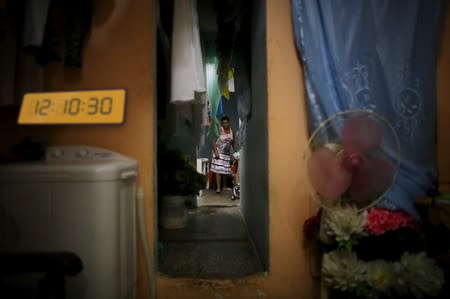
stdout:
**12:10:30**
